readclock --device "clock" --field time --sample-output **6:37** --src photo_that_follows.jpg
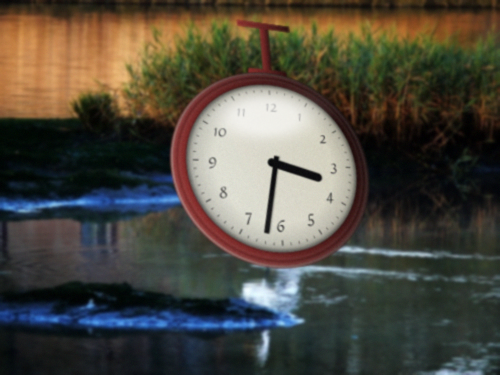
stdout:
**3:32**
